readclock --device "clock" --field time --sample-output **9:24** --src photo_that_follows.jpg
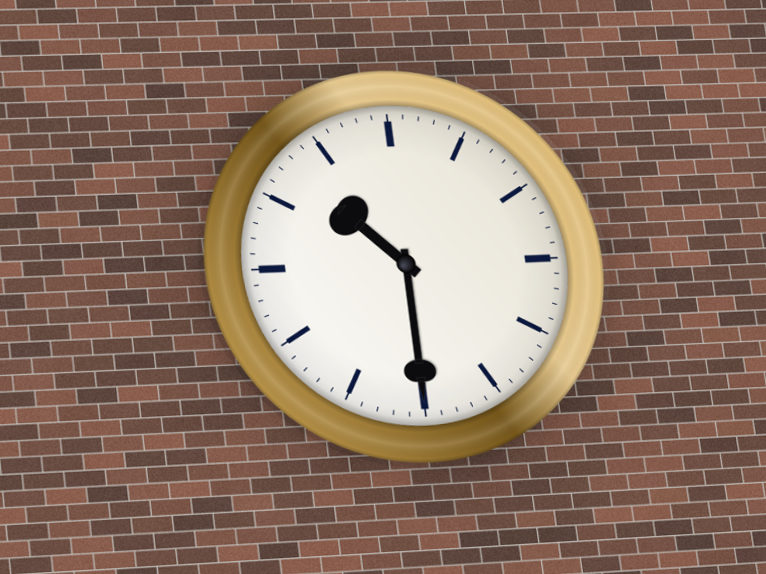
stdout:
**10:30**
